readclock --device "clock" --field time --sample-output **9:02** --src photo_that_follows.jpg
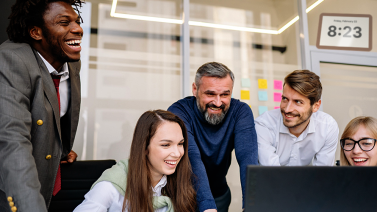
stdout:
**8:23**
